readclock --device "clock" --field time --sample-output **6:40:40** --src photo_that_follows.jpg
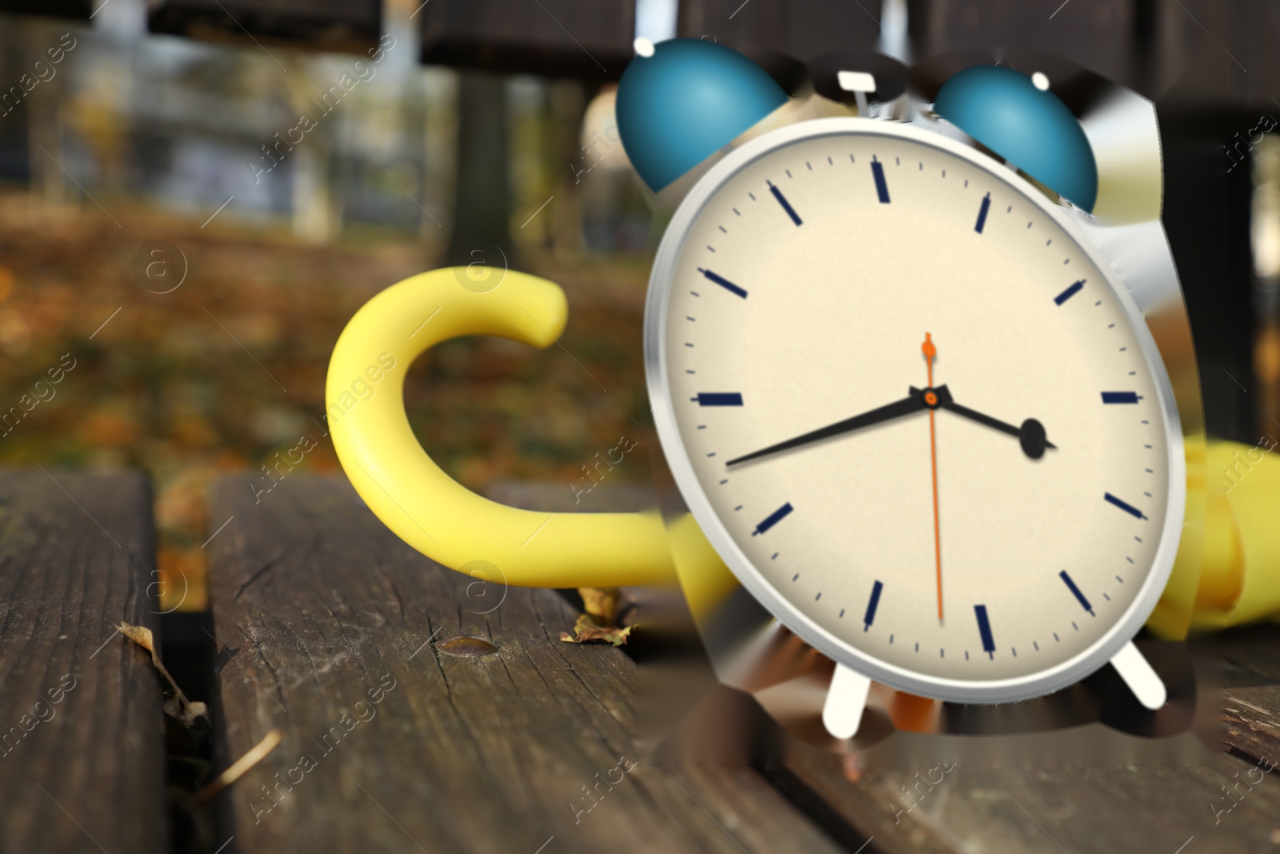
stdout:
**3:42:32**
